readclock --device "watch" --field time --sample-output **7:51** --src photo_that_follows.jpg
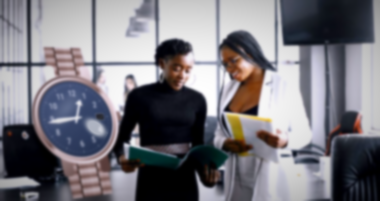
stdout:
**12:44**
